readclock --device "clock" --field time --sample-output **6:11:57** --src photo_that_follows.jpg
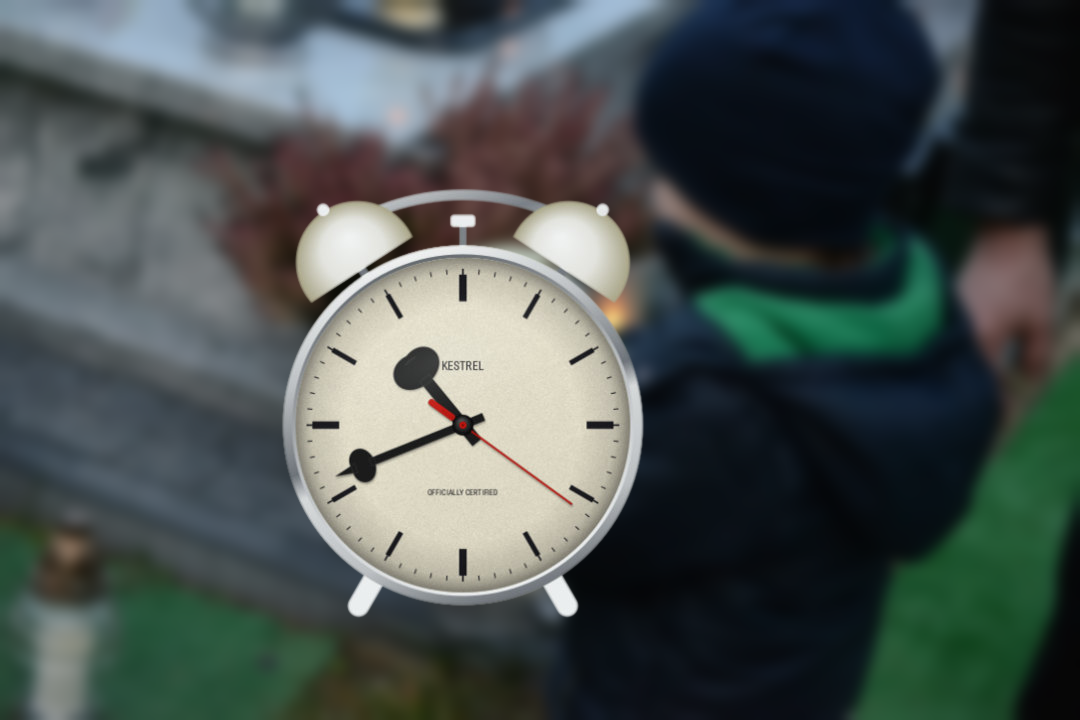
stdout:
**10:41:21**
